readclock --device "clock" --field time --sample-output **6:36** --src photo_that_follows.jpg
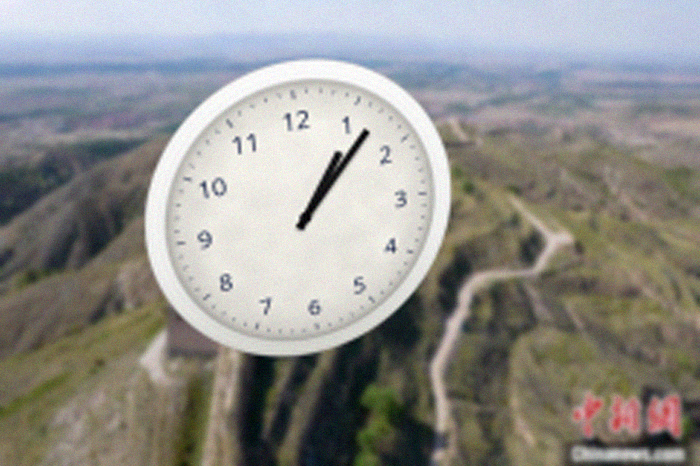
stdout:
**1:07**
